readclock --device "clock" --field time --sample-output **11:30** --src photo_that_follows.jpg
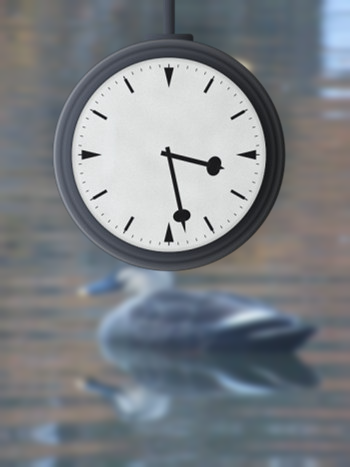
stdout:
**3:28**
